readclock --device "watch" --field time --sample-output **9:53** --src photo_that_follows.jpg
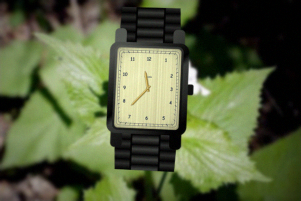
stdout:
**11:37**
